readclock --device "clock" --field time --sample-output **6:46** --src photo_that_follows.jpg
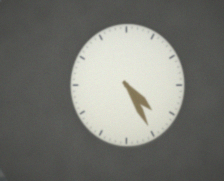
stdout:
**4:25**
